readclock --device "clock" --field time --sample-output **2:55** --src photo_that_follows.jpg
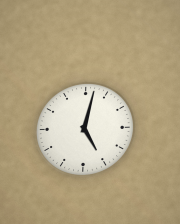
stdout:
**5:02**
